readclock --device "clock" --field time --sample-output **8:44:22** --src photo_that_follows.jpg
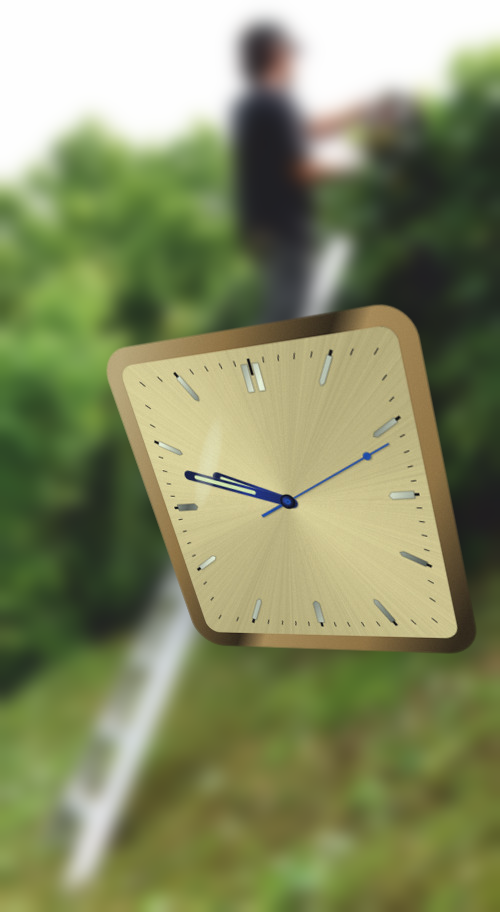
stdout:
**9:48:11**
